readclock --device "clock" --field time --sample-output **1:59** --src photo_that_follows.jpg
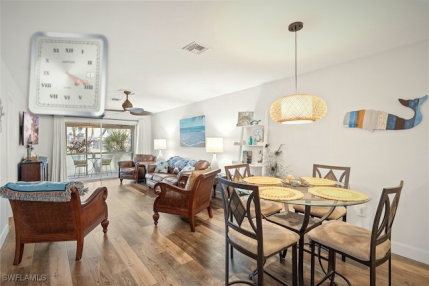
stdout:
**4:19**
